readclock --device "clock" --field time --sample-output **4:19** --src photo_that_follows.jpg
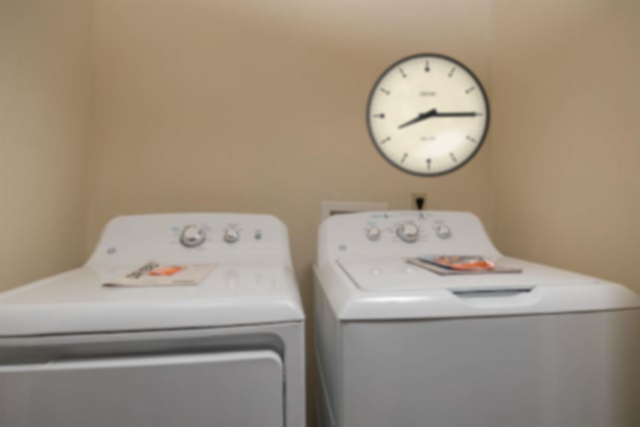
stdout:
**8:15**
